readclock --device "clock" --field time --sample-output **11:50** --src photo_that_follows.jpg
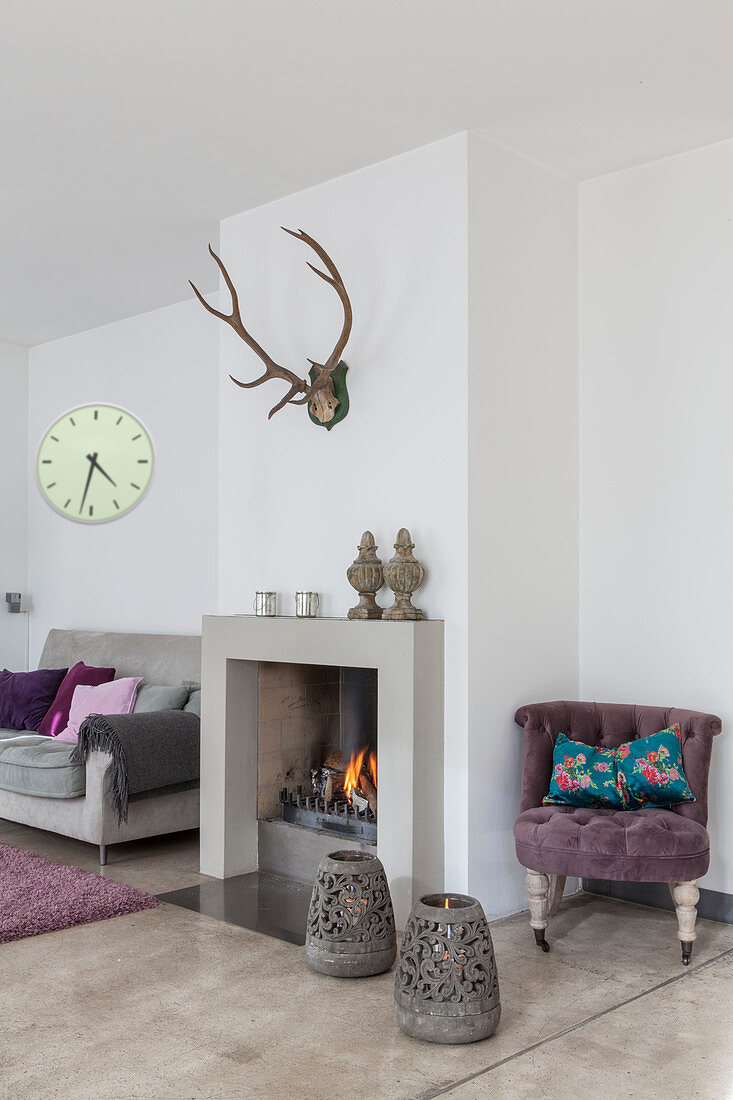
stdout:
**4:32**
